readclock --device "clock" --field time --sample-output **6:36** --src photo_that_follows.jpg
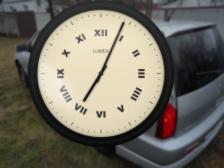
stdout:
**7:04**
